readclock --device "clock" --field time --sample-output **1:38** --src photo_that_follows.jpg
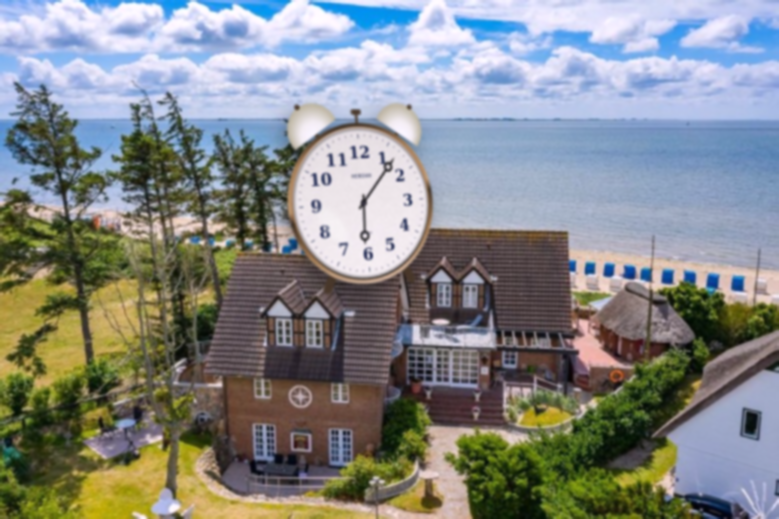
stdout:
**6:07**
